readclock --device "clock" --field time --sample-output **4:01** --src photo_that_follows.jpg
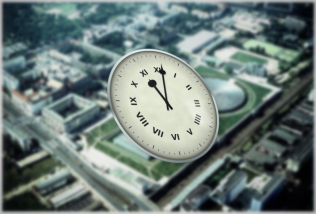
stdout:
**11:01**
